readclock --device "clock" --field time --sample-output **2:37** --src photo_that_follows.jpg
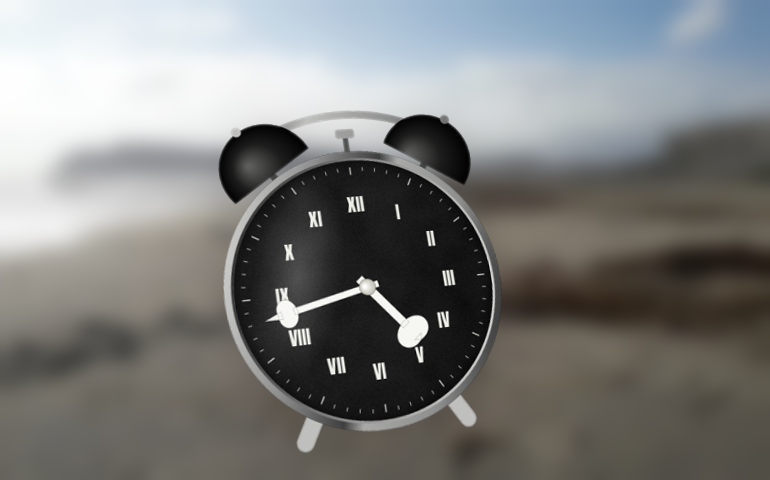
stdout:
**4:43**
